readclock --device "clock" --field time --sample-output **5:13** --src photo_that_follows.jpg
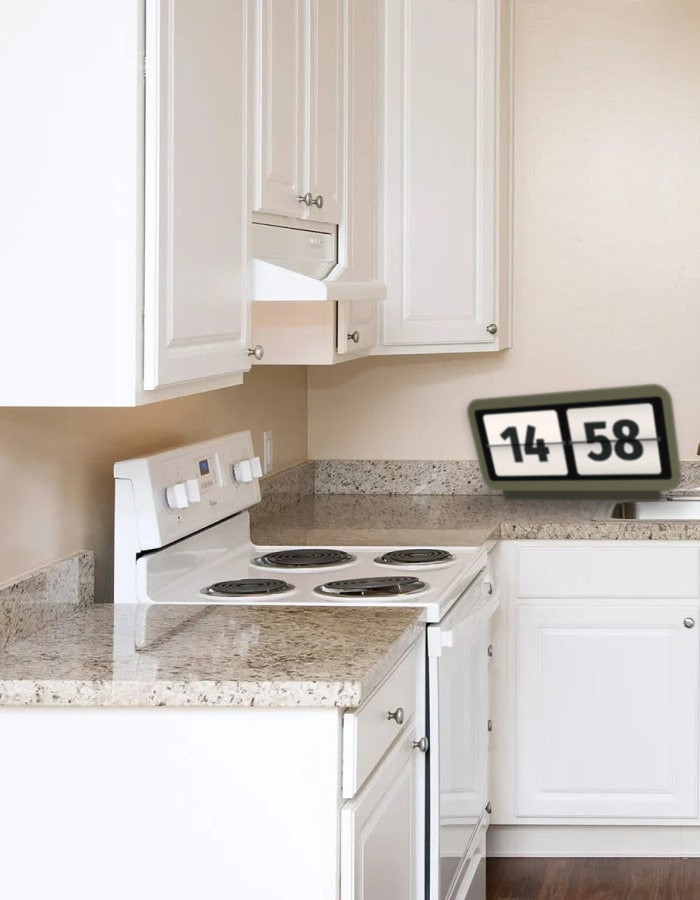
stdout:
**14:58**
